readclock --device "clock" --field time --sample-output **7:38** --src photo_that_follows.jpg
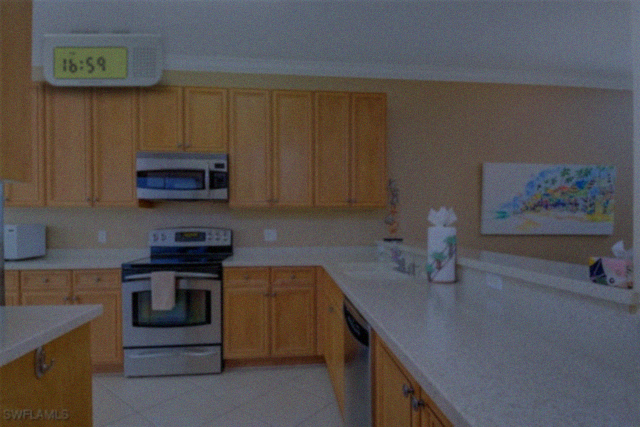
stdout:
**16:59**
